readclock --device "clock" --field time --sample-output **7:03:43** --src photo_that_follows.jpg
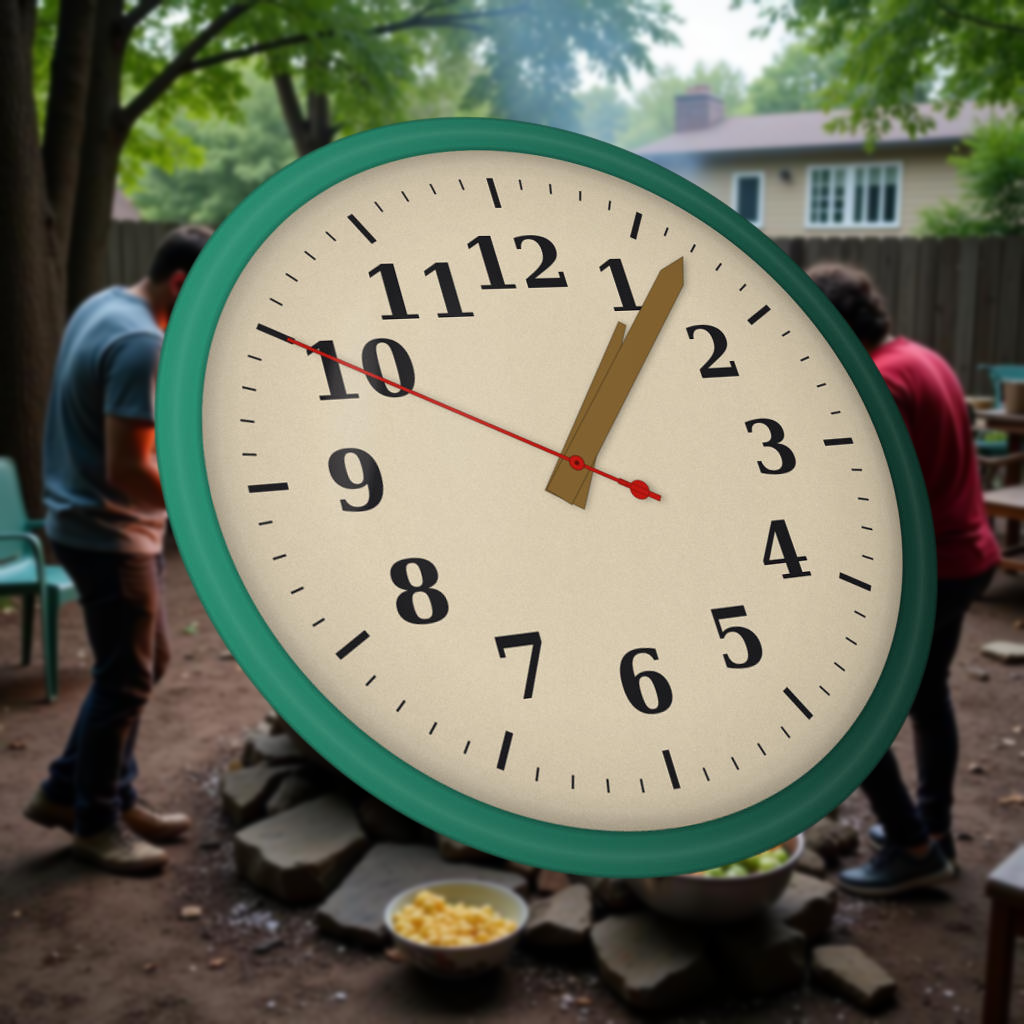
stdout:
**1:06:50**
